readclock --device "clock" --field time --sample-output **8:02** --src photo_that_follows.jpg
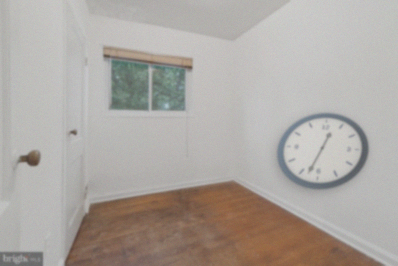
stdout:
**12:33**
